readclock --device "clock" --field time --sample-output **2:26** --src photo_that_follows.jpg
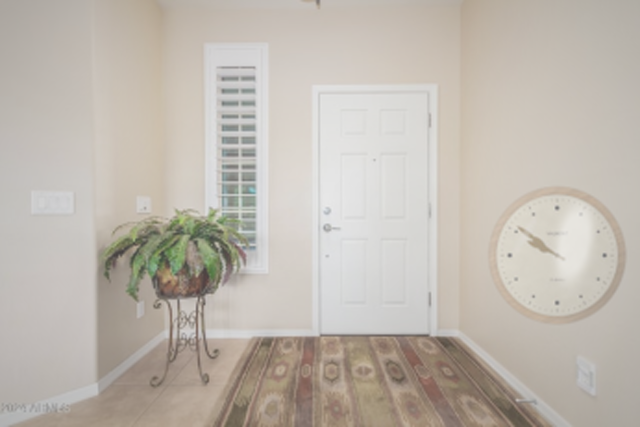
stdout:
**9:51**
